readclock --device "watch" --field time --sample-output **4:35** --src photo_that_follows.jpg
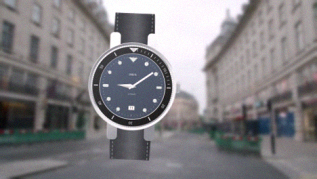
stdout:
**9:09**
